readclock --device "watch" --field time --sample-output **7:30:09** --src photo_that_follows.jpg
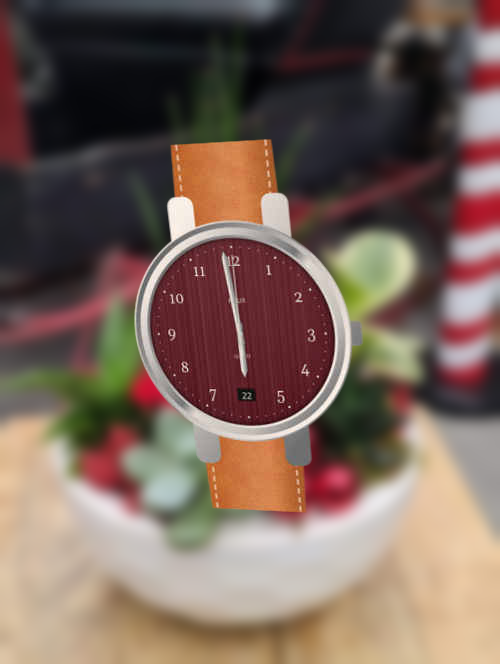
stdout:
**5:59:00**
